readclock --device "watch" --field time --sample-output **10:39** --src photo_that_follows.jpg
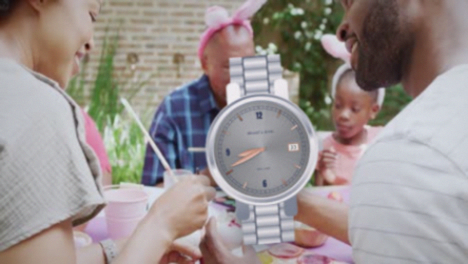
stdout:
**8:41**
